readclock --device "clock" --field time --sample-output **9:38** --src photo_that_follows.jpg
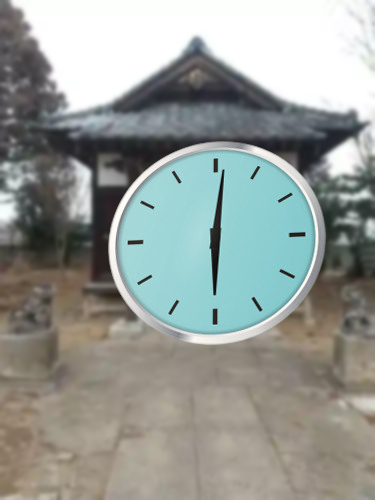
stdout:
**6:01**
